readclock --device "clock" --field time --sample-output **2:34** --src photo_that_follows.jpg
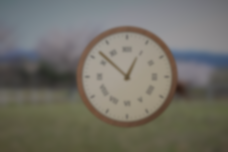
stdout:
**12:52**
